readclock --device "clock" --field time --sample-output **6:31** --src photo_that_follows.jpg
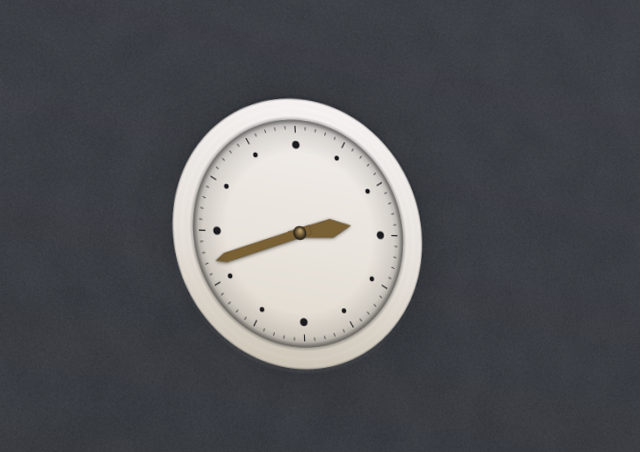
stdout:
**2:42**
